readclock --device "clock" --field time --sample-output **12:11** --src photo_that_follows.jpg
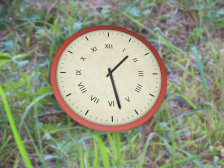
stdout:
**1:28**
